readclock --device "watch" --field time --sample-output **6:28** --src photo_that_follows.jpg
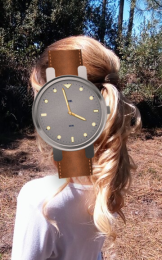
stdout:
**3:58**
